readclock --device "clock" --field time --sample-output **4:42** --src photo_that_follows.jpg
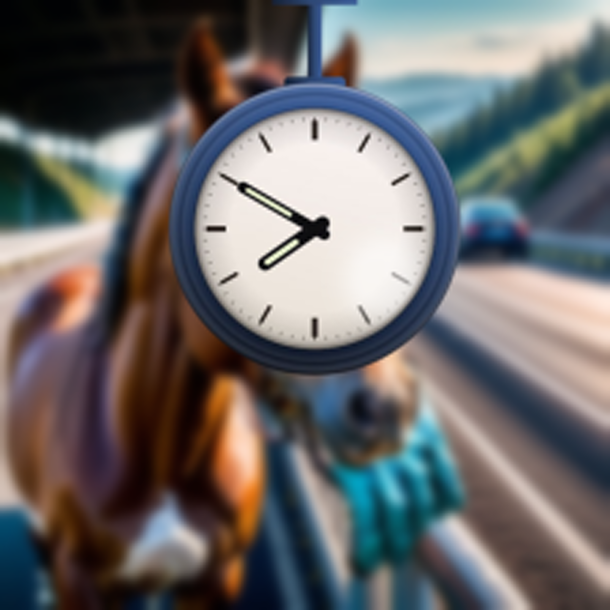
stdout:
**7:50**
